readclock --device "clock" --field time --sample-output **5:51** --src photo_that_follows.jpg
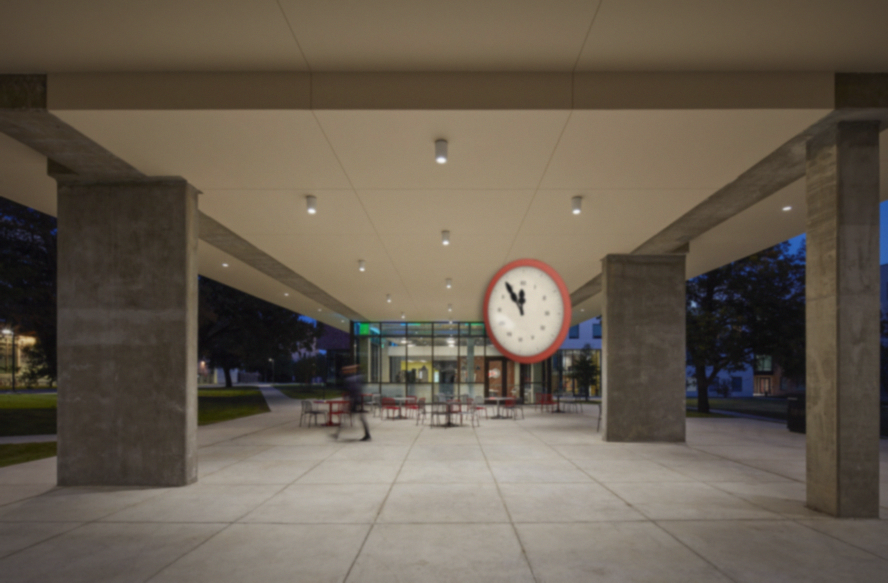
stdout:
**11:54**
